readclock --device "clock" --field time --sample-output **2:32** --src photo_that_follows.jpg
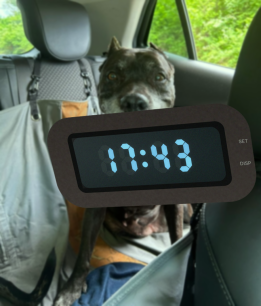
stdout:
**17:43**
